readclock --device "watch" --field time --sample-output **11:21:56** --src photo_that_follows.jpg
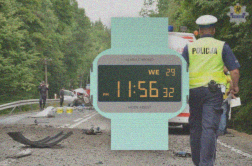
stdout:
**11:56:32**
